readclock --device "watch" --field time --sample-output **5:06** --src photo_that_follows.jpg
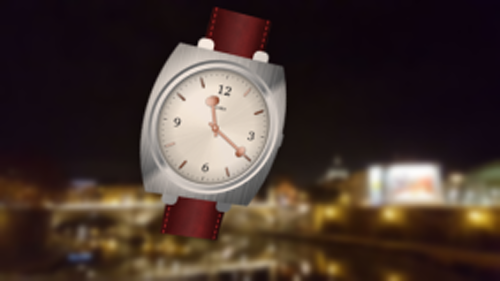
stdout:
**11:20**
